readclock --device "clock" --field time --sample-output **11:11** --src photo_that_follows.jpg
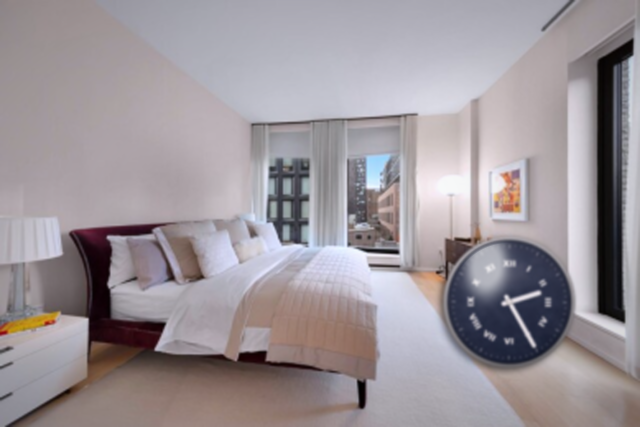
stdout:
**2:25**
